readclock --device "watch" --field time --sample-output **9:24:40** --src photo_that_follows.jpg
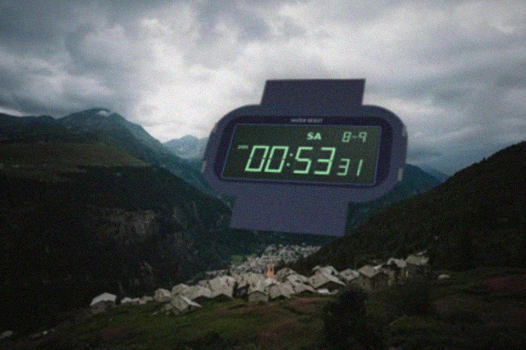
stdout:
**0:53:31**
